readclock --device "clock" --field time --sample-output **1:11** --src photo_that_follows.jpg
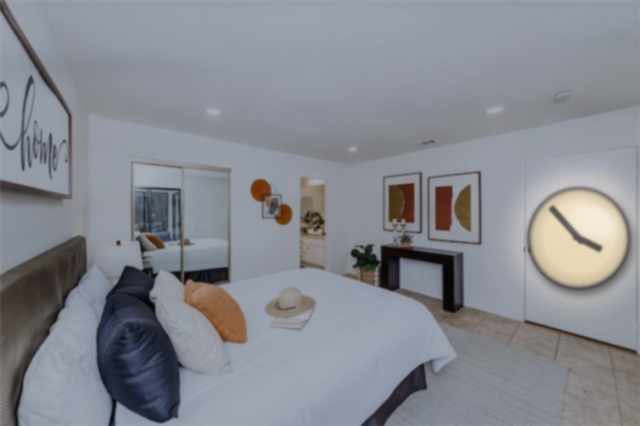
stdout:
**3:53**
